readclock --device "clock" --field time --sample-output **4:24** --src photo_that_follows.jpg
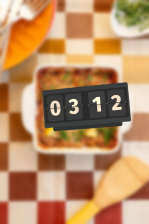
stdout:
**3:12**
